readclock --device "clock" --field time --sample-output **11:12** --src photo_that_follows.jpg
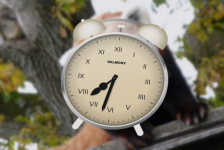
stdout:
**7:32**
